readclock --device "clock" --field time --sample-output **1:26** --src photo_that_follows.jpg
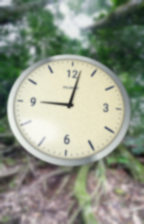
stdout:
**9:02**
